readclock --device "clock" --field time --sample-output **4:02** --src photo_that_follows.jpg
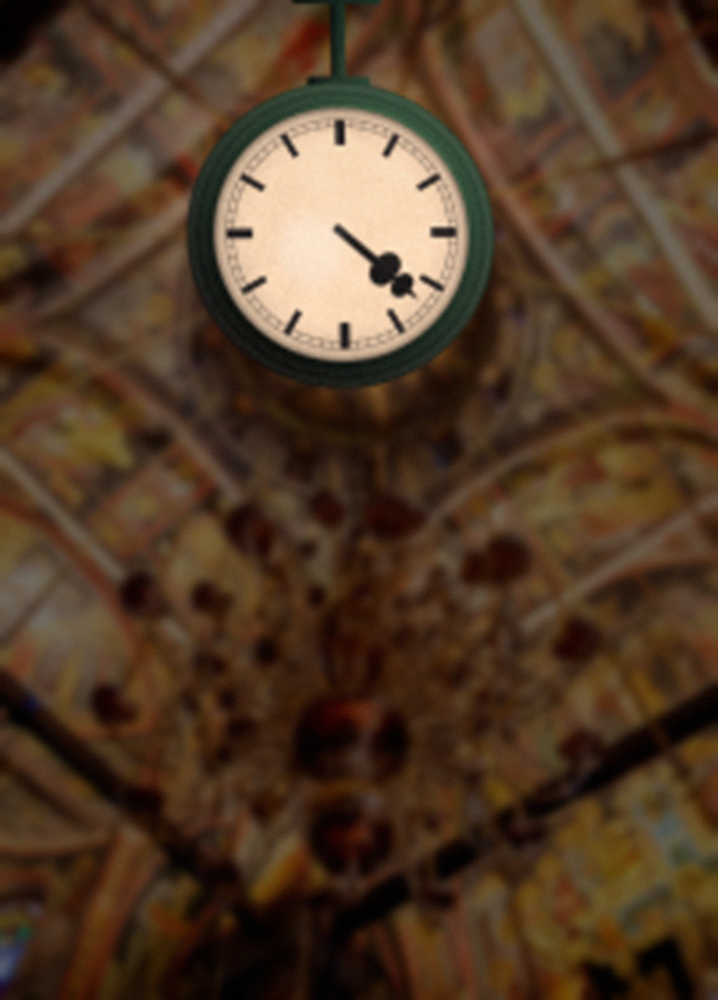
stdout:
**4:22**
